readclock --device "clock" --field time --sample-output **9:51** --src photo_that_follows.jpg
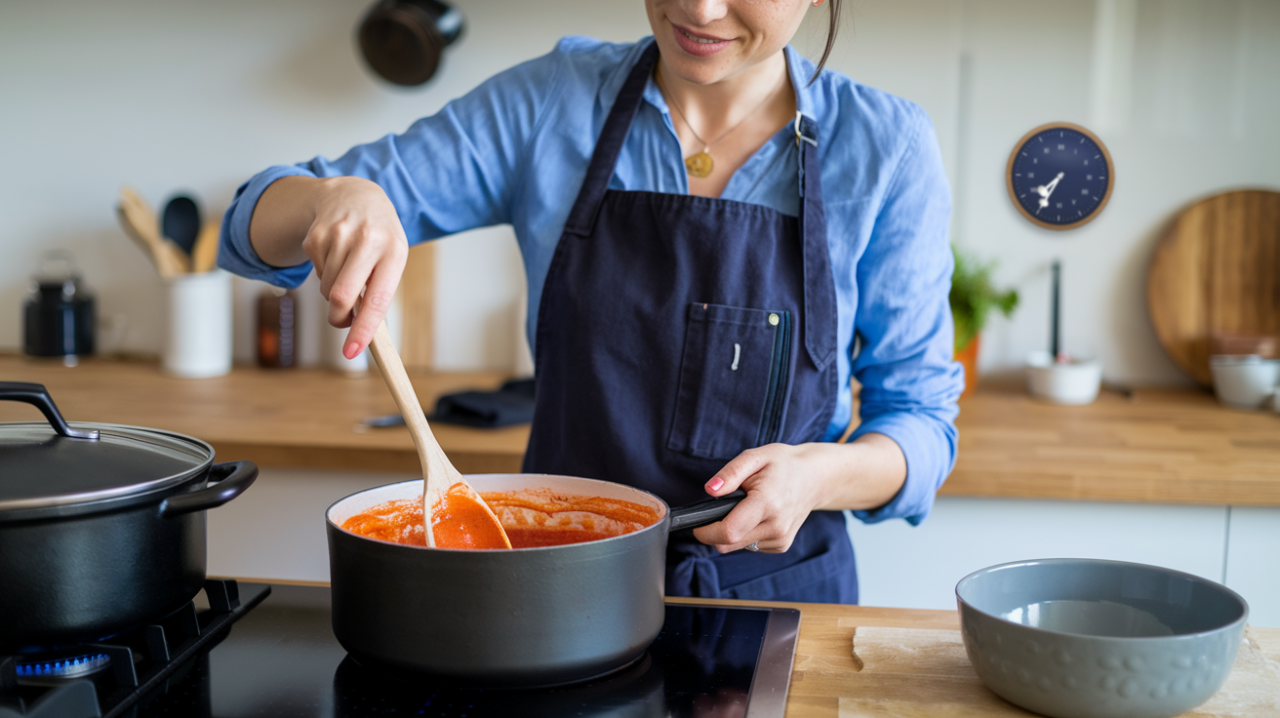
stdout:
**7:35**
